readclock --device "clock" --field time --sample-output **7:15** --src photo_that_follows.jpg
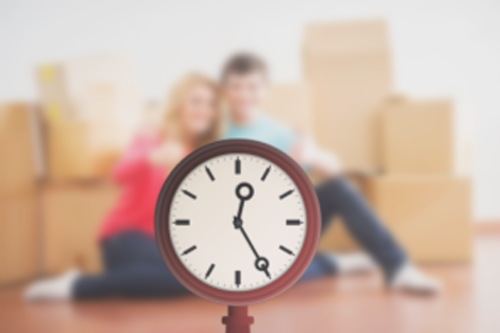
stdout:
**12:25**
